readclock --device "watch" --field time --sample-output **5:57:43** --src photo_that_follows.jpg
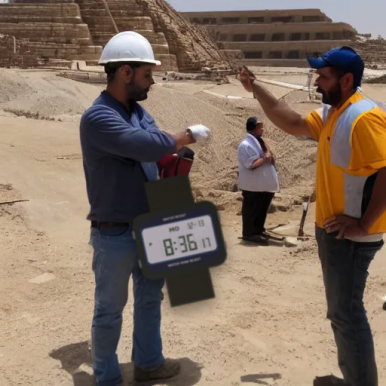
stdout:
**8:36:17**
